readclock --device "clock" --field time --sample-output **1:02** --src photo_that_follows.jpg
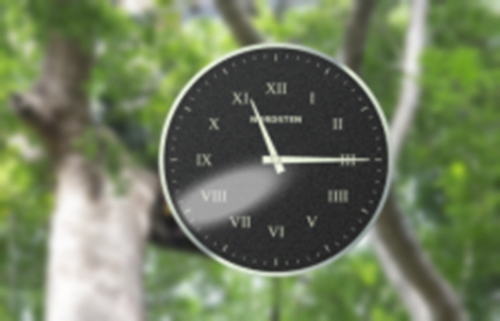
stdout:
**11:15**
